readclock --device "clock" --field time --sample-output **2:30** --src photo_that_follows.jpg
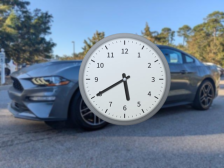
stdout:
**5:40**
